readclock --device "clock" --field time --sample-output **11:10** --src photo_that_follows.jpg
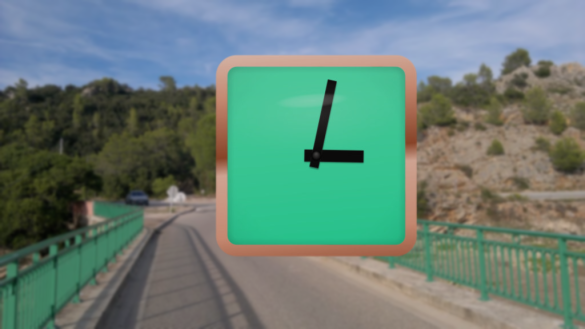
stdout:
**3:02**
